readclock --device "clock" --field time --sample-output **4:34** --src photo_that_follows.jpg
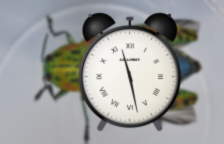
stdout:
**11:28**
